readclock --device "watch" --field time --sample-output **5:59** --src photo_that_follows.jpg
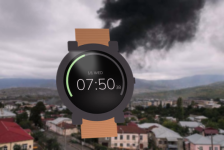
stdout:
**7:50**
